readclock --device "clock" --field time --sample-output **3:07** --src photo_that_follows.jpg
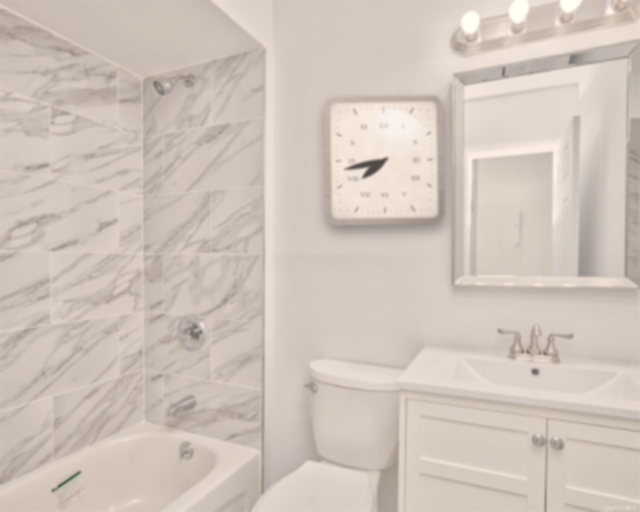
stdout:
**7:43**
